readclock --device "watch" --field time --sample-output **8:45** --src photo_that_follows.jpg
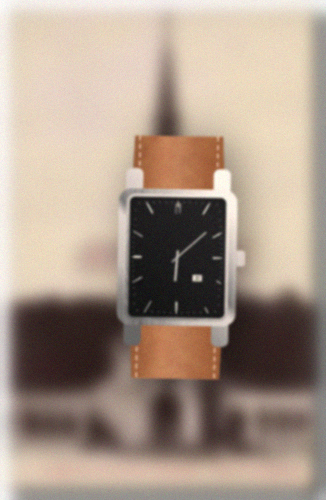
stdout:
**6:08**
